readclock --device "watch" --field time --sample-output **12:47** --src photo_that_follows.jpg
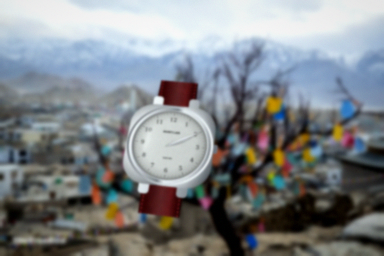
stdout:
**2:10**
